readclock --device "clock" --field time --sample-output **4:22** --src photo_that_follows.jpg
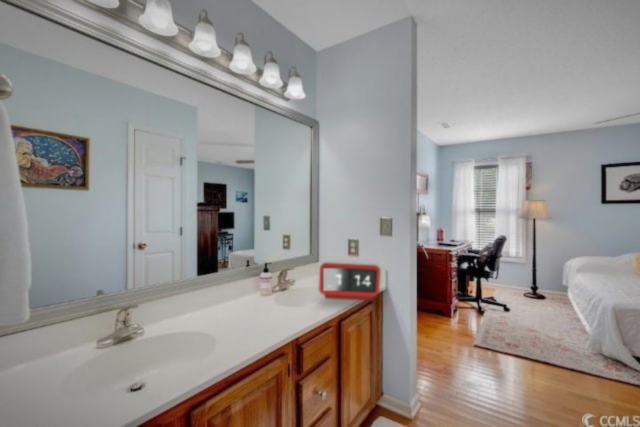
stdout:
**1:14**
